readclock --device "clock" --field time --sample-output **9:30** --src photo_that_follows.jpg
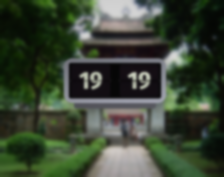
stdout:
**19:19**
